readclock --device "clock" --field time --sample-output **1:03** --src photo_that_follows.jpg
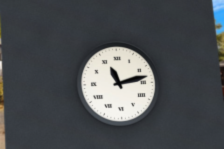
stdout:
**11:13**
